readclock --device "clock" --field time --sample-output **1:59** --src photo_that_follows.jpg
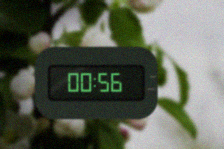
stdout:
**0:56**
